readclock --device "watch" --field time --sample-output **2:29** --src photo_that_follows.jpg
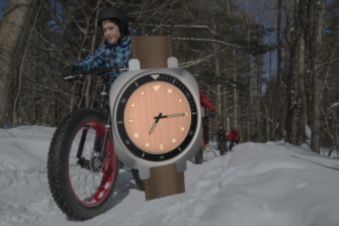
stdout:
**7:15**
